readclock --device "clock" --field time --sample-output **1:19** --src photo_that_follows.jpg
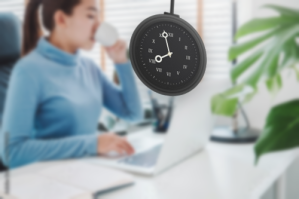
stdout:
**7:57**
